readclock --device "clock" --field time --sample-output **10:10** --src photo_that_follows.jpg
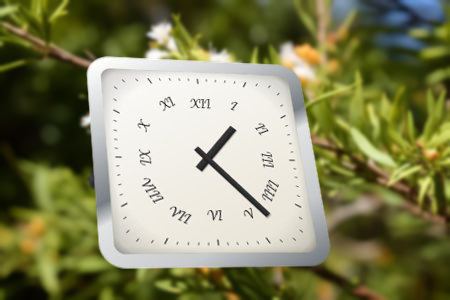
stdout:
**1:23**
